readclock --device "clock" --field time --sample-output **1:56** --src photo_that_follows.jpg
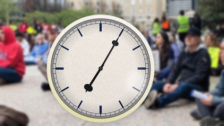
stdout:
**7:05**
